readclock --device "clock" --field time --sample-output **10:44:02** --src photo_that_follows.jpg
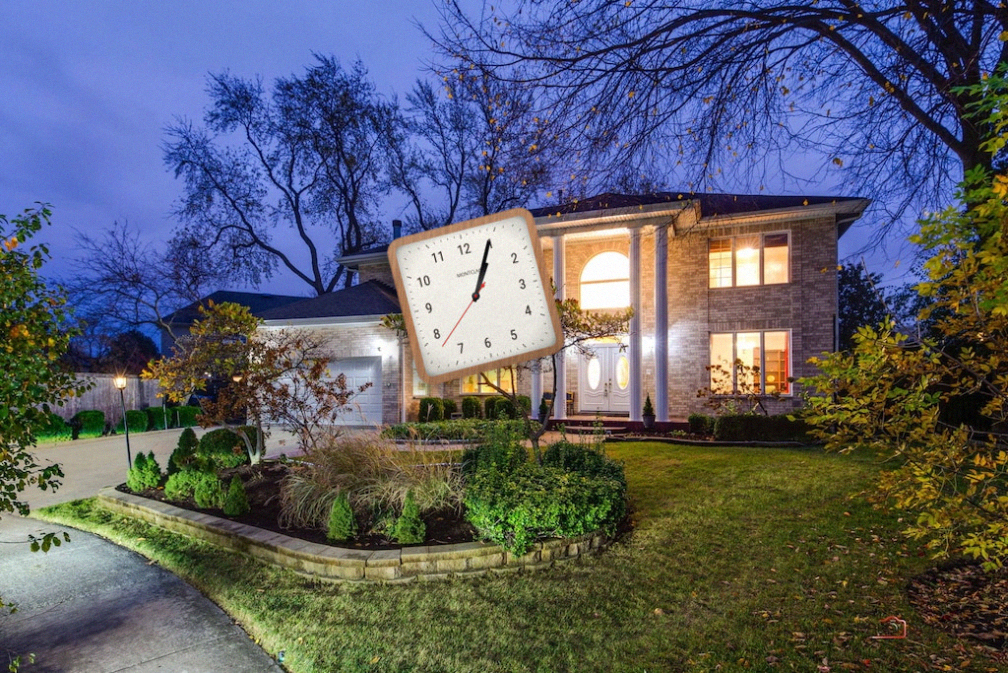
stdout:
**1:04:38**
